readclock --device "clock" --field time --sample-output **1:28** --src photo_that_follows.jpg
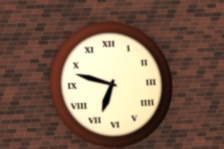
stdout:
**6:48**
